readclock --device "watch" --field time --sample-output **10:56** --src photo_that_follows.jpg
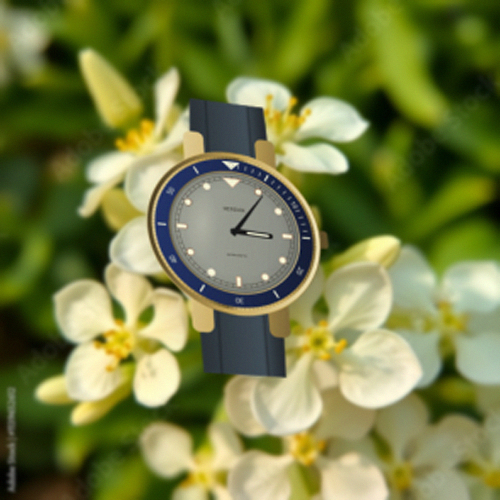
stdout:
**3:06**
